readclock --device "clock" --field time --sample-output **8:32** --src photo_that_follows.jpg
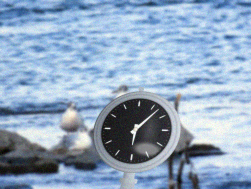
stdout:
**6:07**
